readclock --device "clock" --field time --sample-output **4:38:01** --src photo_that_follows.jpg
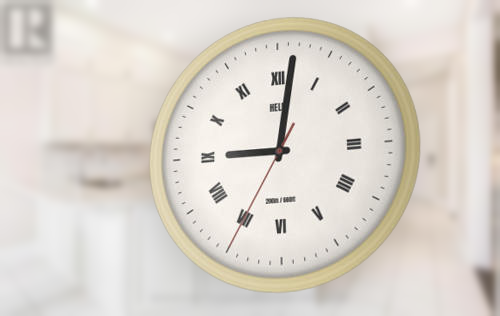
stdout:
**9:01:35**
